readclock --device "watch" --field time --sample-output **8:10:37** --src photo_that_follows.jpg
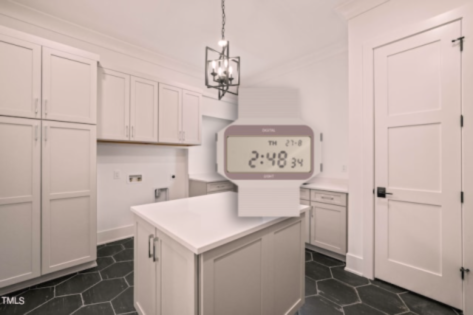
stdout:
**2:48:34**
